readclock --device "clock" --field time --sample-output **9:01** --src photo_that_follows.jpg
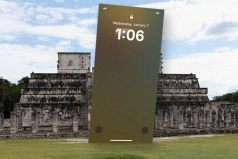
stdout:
**1:06**
